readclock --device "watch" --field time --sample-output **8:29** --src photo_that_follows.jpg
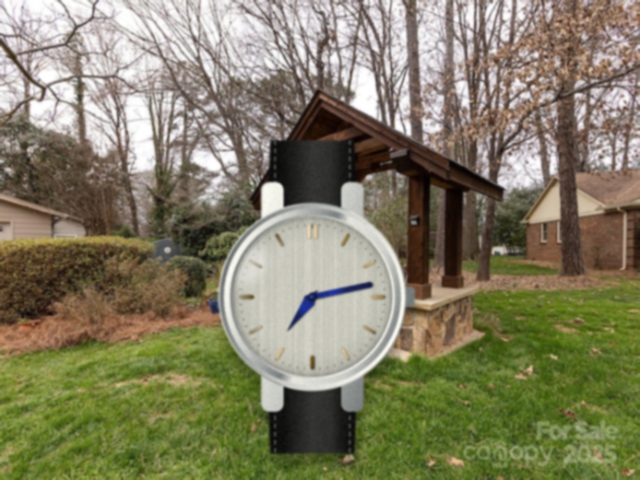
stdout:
**7:13**
